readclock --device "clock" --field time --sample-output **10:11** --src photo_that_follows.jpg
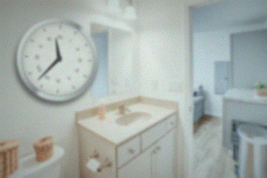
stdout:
**11:37**
